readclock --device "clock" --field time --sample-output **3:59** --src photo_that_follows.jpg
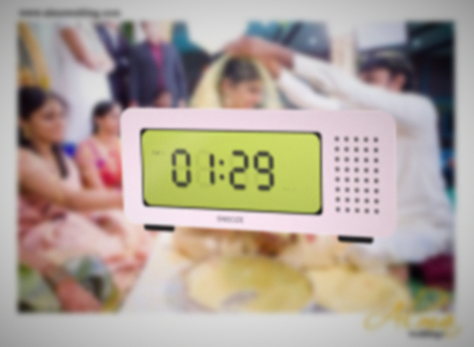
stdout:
**1:29**
